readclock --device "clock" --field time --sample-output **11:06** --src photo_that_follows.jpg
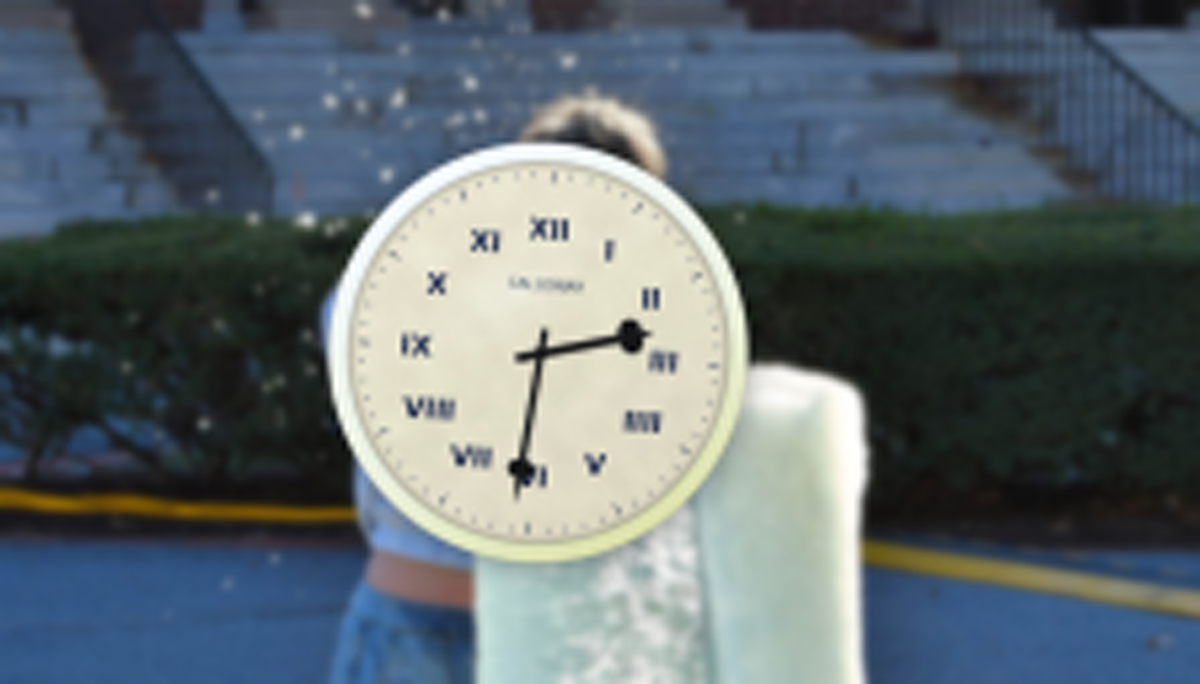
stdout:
**2:31**
